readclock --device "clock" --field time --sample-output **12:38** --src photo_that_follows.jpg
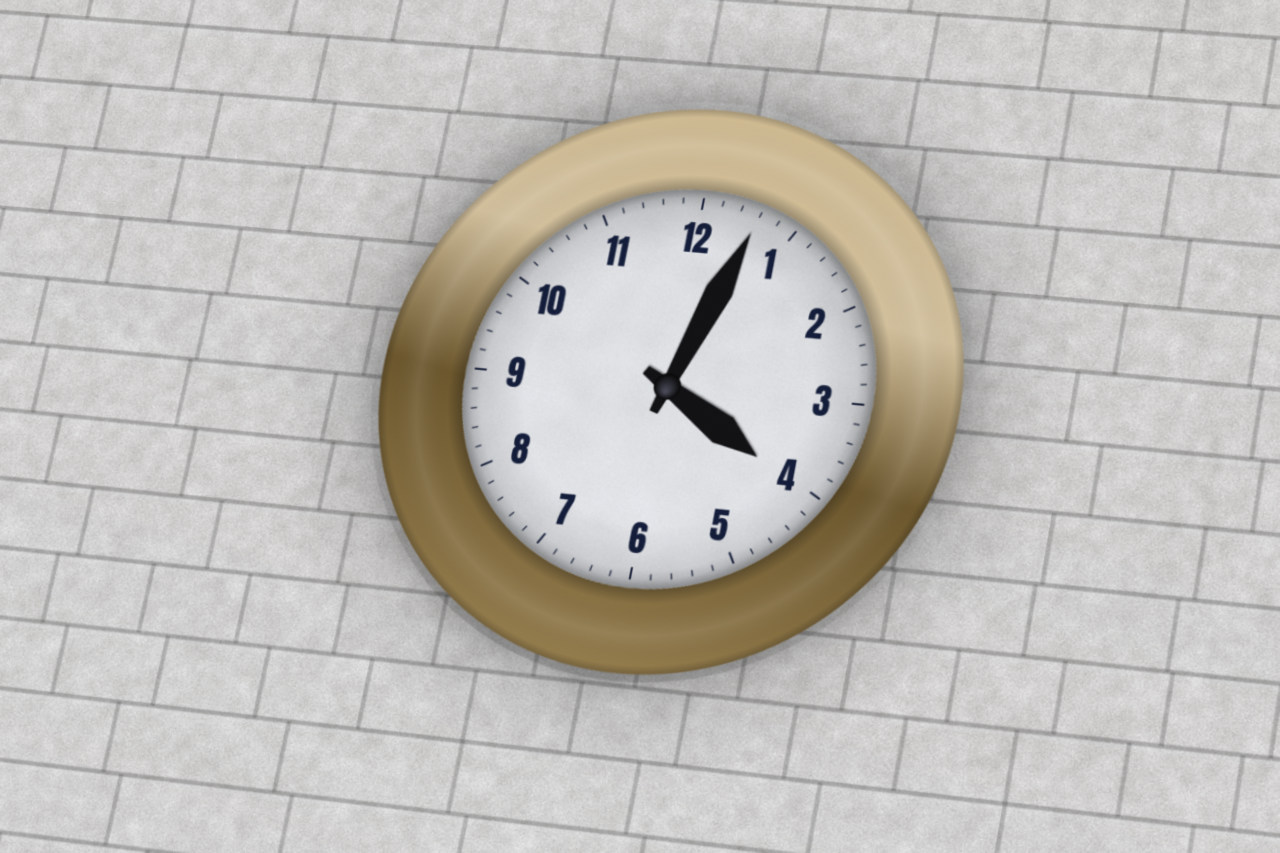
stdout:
**4:03**
